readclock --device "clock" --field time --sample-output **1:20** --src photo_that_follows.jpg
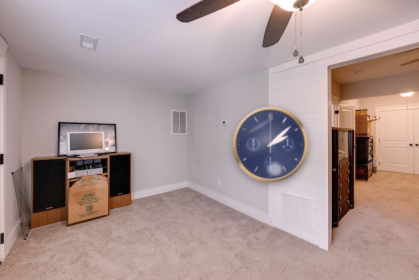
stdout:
**2:08**
